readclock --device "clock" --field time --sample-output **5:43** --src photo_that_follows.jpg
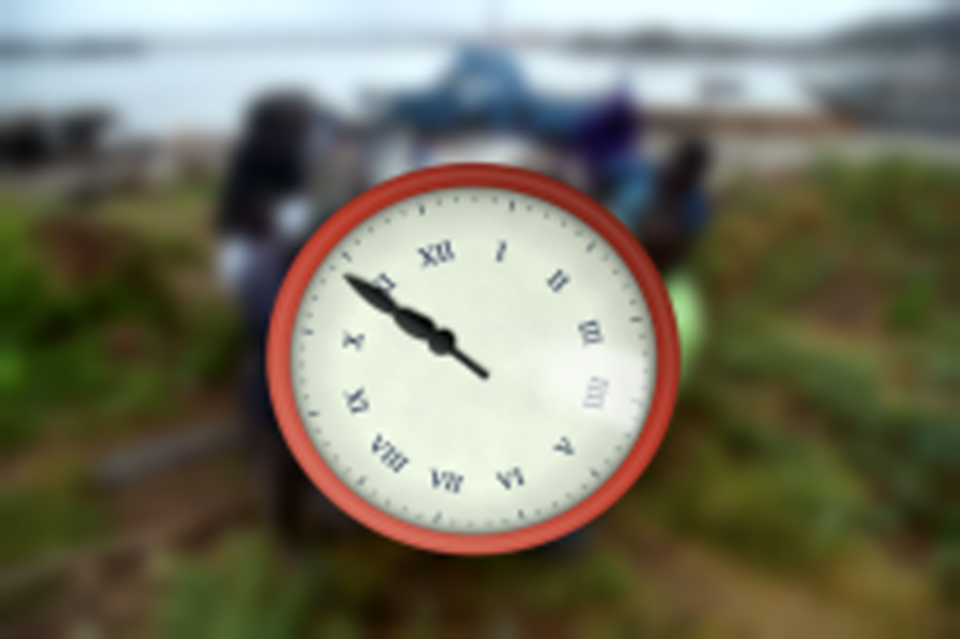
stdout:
**10:54**
